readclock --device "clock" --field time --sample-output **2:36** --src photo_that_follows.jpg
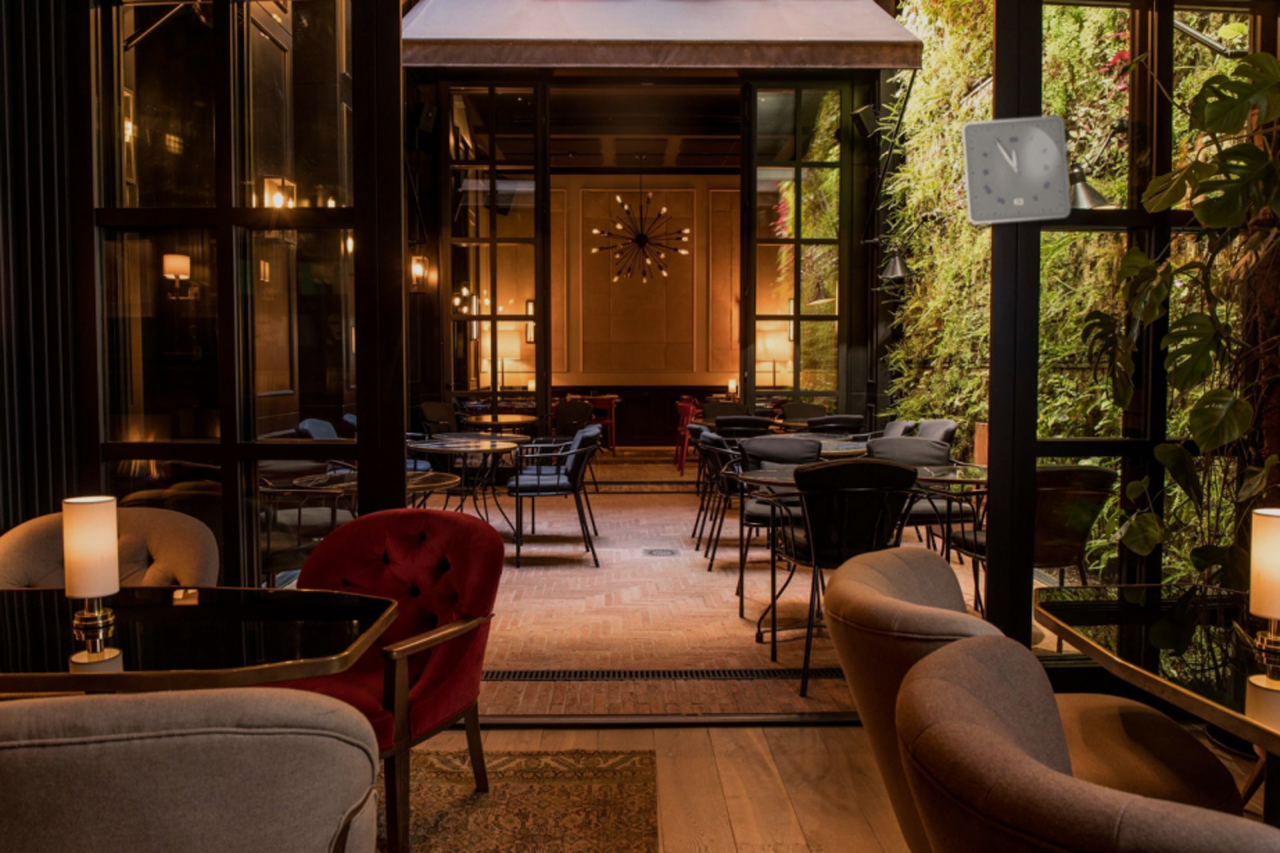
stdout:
**11:55**
